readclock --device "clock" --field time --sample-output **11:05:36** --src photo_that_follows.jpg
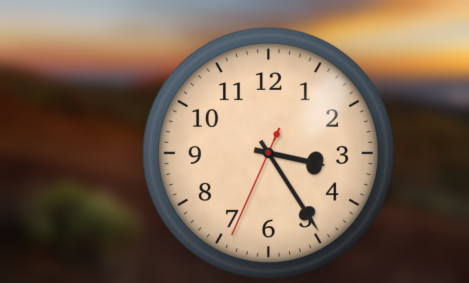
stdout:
**3:24:34**
